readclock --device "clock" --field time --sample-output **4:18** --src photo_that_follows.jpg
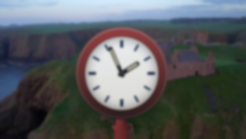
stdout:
**1:56**
